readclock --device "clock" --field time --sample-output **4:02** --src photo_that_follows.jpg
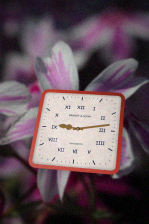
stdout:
**9:13**
